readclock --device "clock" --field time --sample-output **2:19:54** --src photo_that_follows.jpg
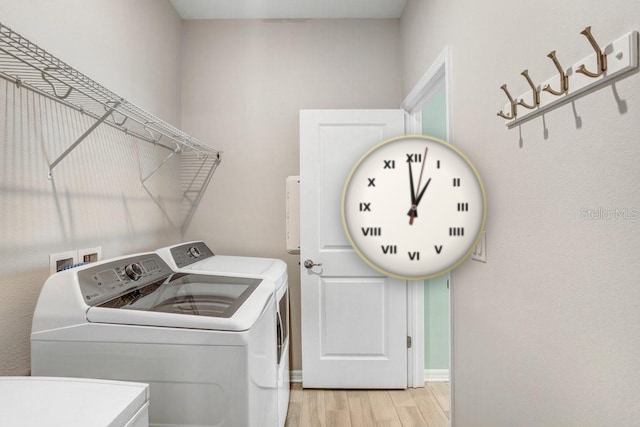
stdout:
**12:59:02**
